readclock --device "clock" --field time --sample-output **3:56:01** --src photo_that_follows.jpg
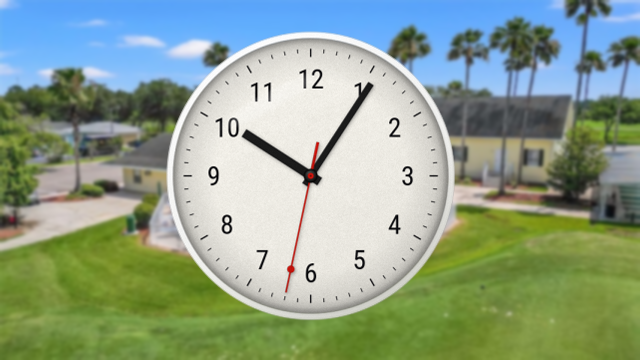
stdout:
**10:05:32**
